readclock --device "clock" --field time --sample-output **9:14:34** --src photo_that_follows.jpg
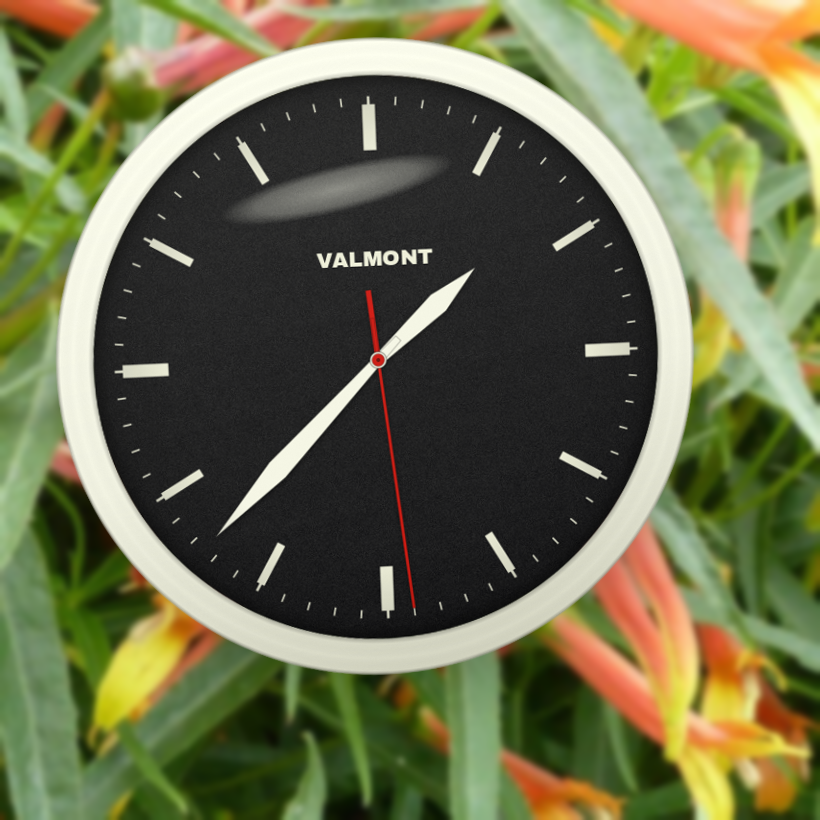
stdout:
**1:37:29**
